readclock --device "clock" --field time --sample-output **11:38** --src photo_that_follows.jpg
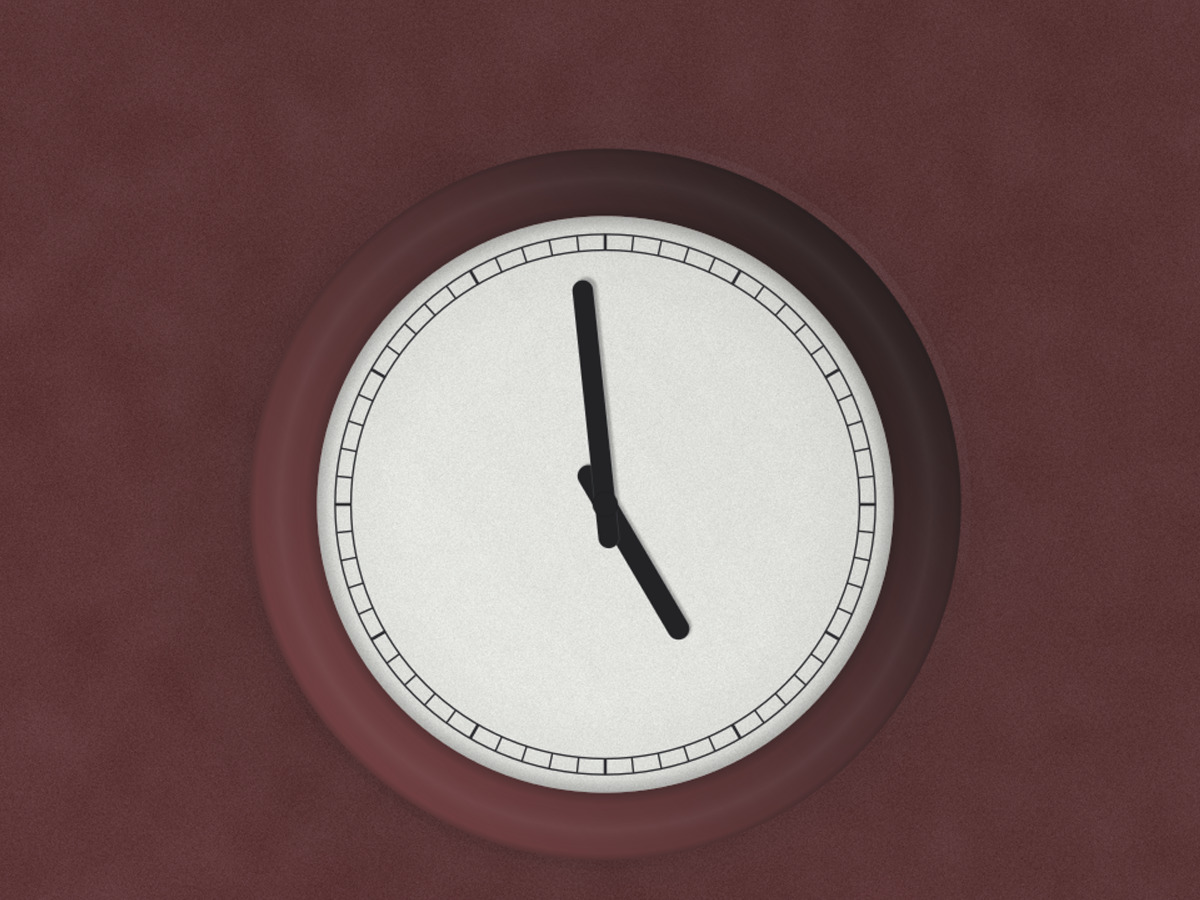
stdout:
**4:59**
